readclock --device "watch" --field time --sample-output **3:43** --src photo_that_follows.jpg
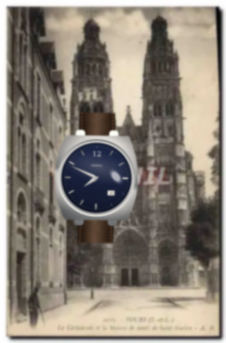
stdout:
**7:49**
